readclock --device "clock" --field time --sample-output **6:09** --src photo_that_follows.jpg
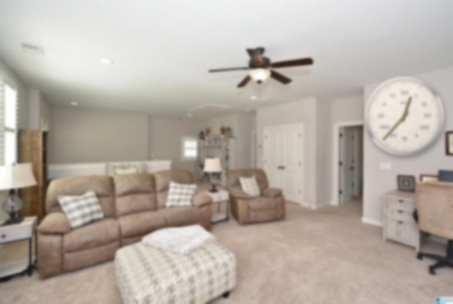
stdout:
**12:37**
